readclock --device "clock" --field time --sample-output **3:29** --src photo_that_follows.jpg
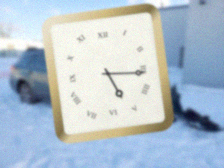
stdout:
**5:16**
